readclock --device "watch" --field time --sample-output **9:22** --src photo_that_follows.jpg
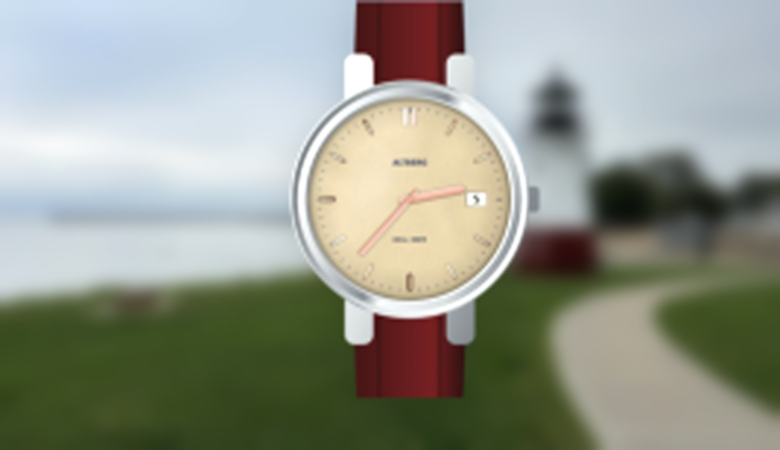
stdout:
**2:37**
